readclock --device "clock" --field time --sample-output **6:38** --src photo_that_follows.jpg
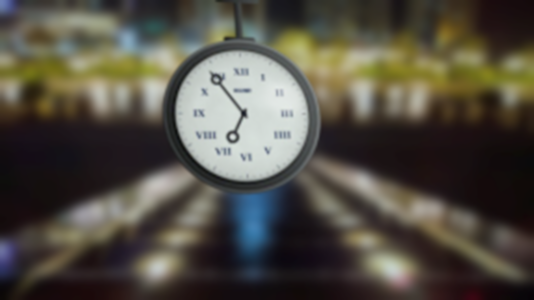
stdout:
**6:54**
